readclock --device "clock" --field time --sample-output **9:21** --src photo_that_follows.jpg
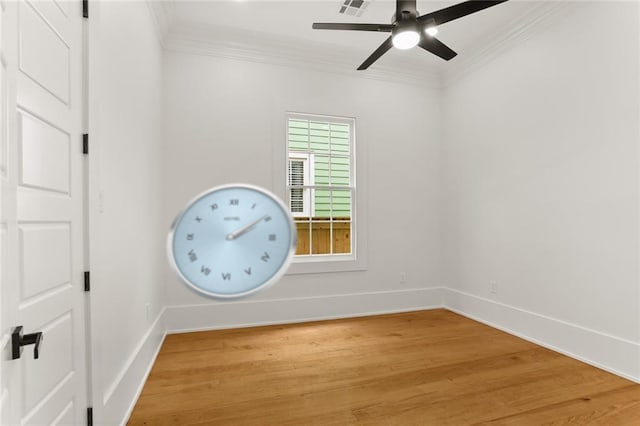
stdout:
**2:09**
